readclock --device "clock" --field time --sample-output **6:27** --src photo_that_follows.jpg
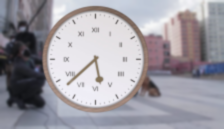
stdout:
**5:38**
